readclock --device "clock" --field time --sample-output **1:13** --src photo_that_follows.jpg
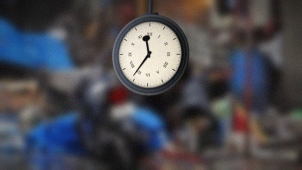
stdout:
**11:36**
